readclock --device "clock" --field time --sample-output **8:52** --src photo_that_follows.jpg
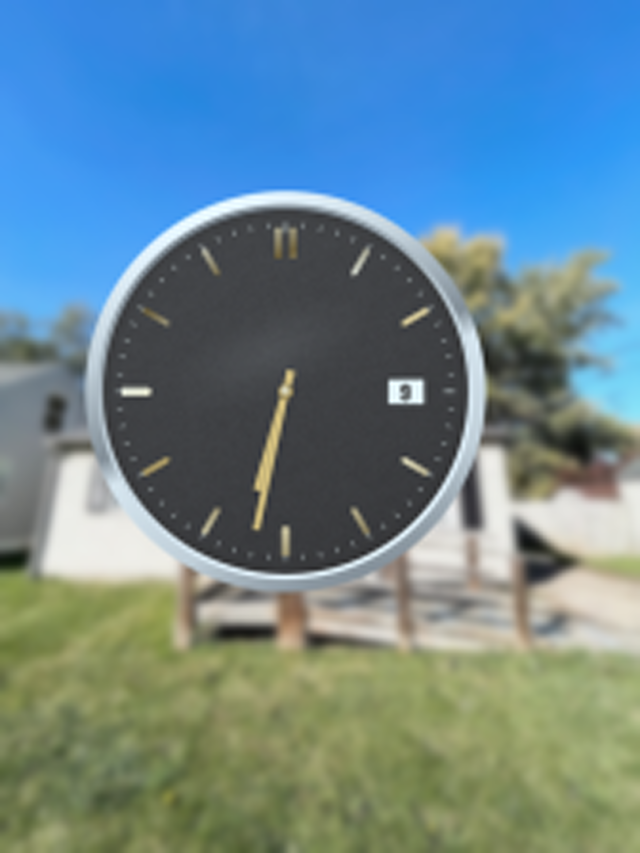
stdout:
**6:32**
